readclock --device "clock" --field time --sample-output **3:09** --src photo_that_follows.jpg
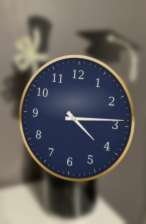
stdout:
**4:14**
